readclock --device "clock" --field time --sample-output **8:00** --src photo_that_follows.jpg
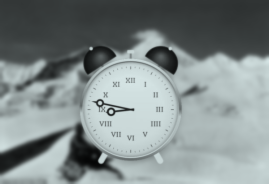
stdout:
**8:47**
